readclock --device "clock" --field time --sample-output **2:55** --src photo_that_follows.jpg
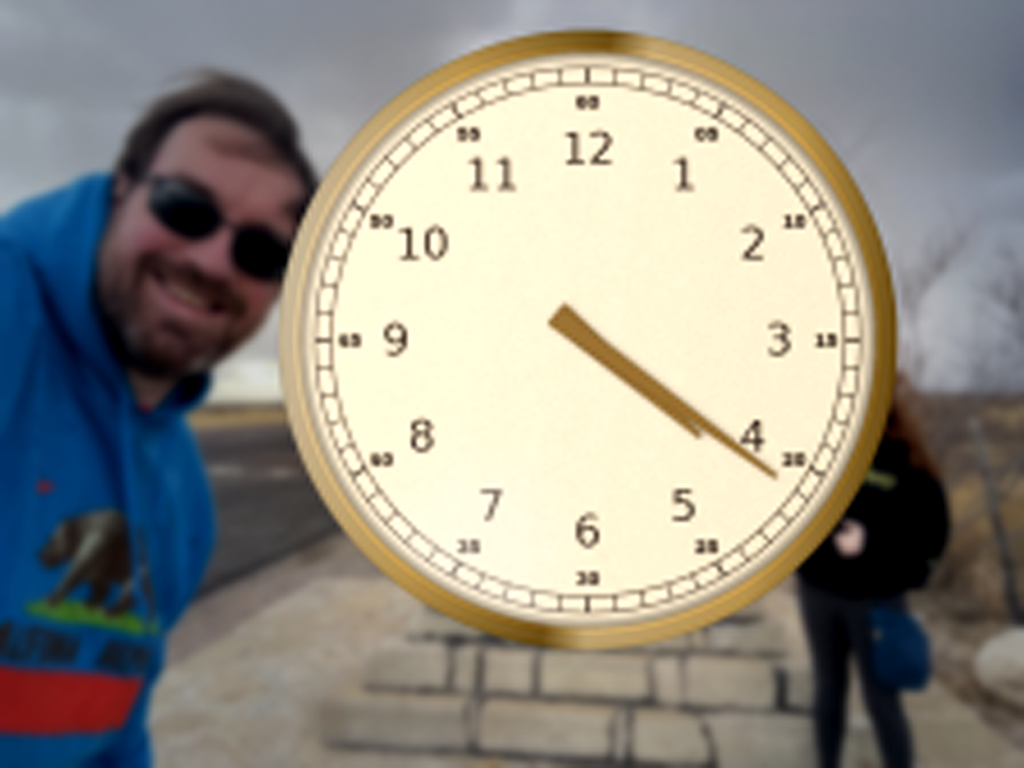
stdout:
**4:21**
